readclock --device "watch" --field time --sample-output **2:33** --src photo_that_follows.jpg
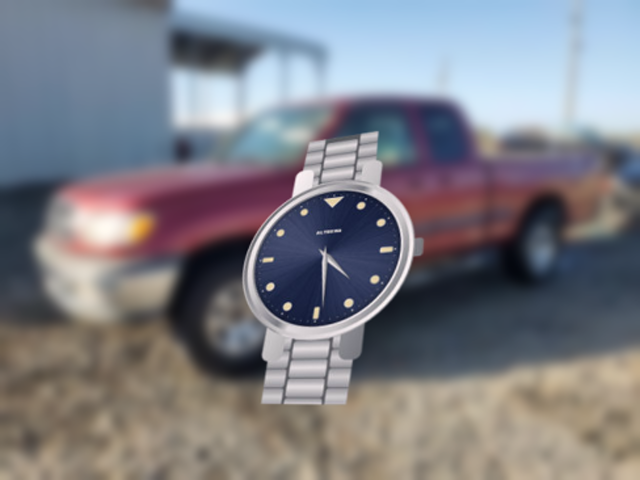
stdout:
**4:29**
